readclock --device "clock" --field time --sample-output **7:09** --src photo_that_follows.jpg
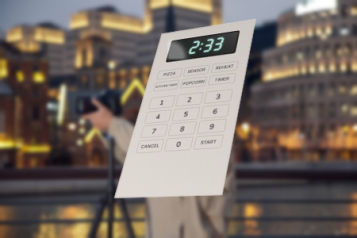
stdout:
**2:33**
